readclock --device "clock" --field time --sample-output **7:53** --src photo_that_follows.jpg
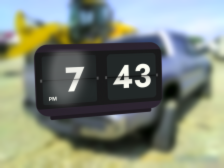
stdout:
**7:43**
